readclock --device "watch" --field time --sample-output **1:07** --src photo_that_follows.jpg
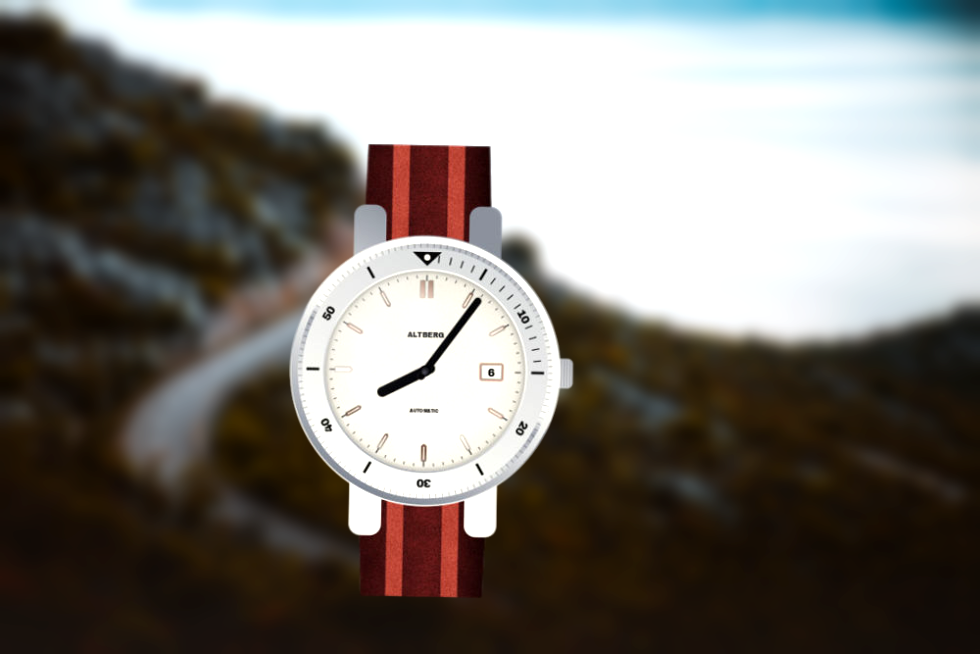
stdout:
**8:06**
